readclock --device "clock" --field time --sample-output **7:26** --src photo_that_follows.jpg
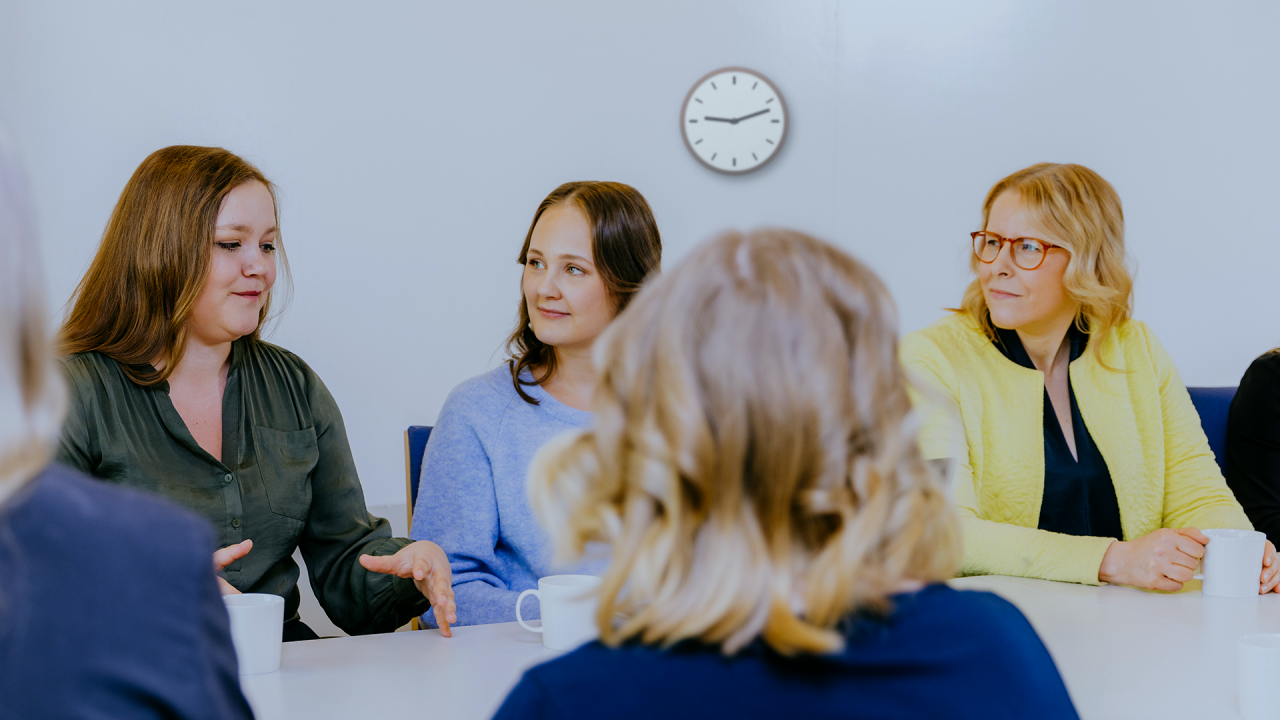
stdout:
**9:12**
